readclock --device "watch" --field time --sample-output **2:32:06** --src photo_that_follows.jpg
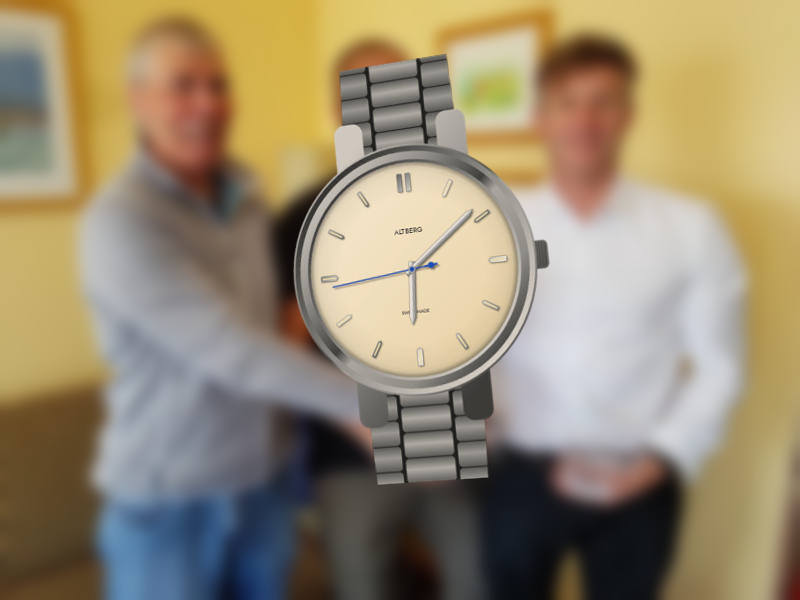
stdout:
**6:08:44**
